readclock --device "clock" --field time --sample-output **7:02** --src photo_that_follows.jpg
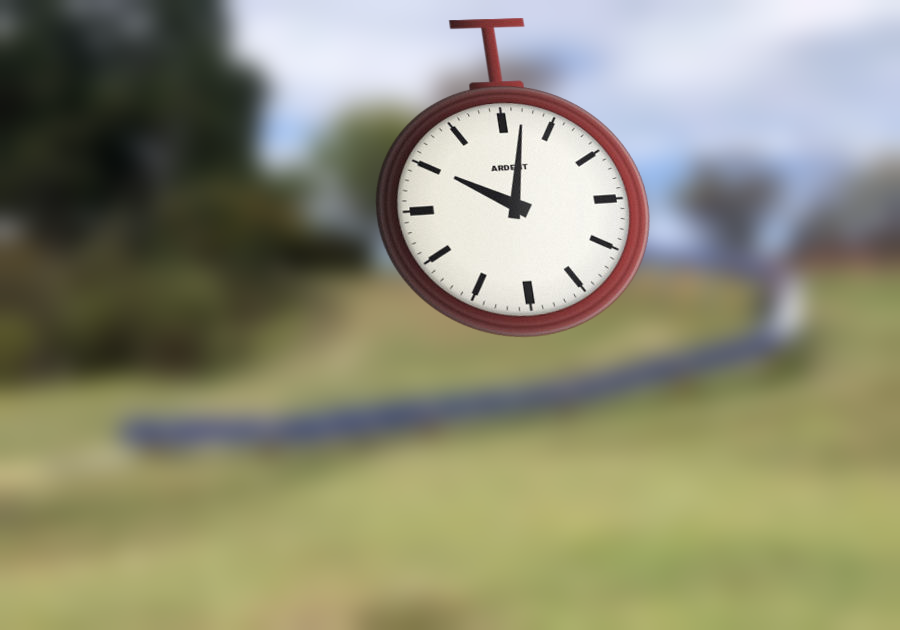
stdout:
**10:02**
